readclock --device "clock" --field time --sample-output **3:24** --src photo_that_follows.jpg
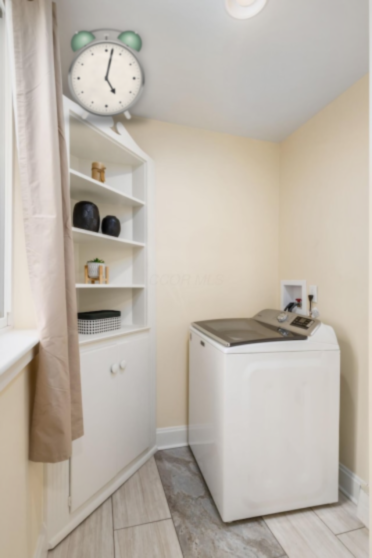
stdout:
**5:02**
